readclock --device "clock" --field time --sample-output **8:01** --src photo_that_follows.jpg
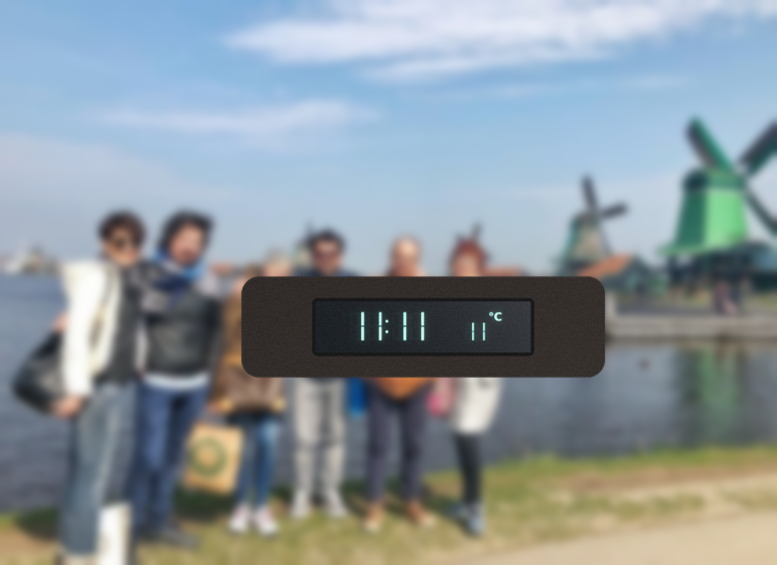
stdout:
**11:11**
